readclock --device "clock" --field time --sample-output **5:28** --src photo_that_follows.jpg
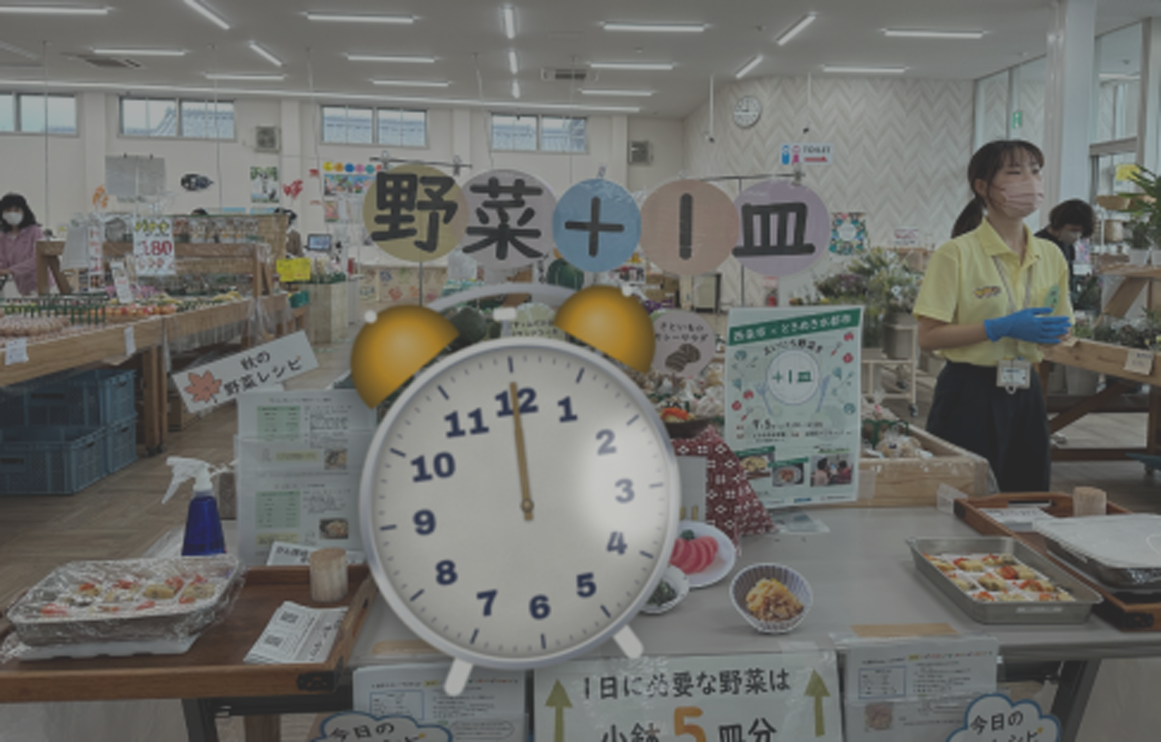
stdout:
**12:00**
